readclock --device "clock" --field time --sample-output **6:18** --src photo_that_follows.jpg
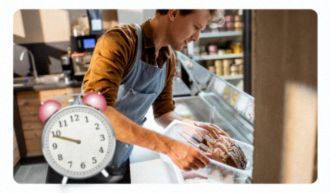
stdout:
**9:49**
